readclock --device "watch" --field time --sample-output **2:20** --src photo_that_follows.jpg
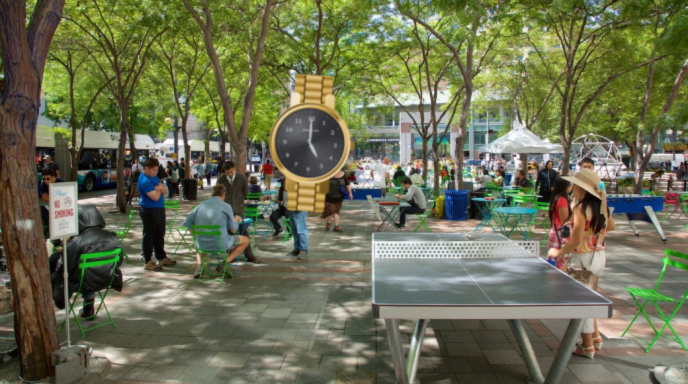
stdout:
**5:00**
